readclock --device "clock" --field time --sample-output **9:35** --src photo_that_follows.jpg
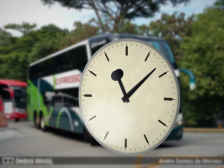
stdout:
**11:08**
